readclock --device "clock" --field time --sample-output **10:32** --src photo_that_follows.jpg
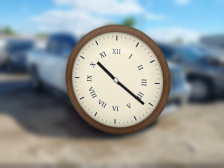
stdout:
**10:21**
